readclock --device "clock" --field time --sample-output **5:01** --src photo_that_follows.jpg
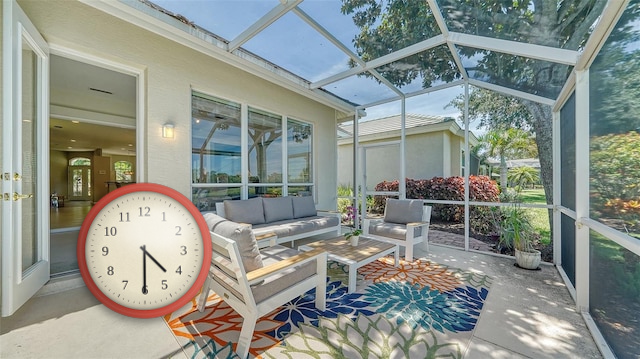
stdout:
**4:30**
